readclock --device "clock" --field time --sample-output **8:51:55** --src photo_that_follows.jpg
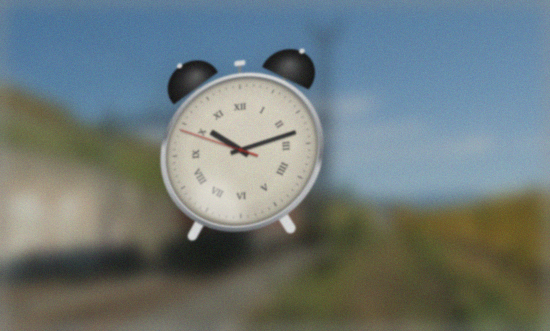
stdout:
**10:12:49**
